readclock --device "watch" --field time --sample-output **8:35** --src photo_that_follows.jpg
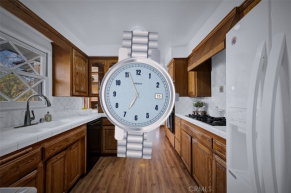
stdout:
**6:56**
